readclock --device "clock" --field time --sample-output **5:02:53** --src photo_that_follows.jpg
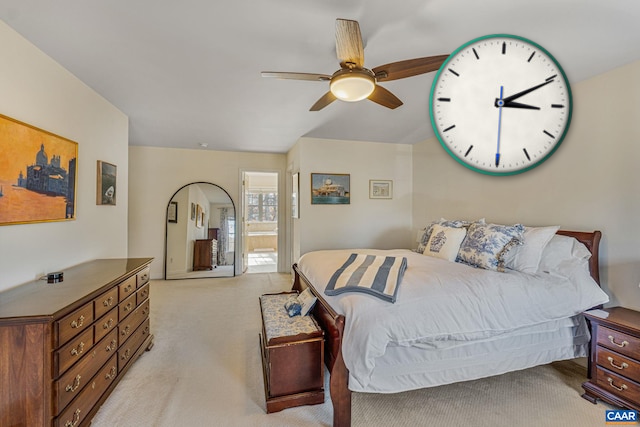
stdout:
**3:10:30**
